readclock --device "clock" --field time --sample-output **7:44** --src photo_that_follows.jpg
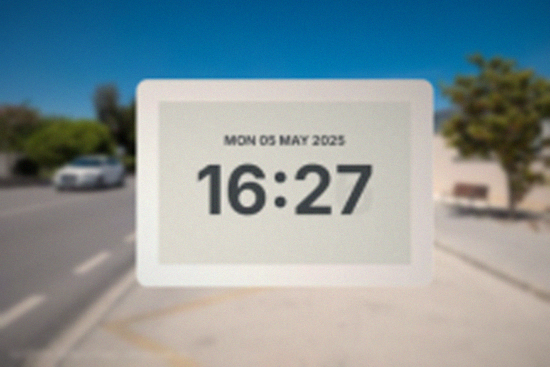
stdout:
**16:27**
